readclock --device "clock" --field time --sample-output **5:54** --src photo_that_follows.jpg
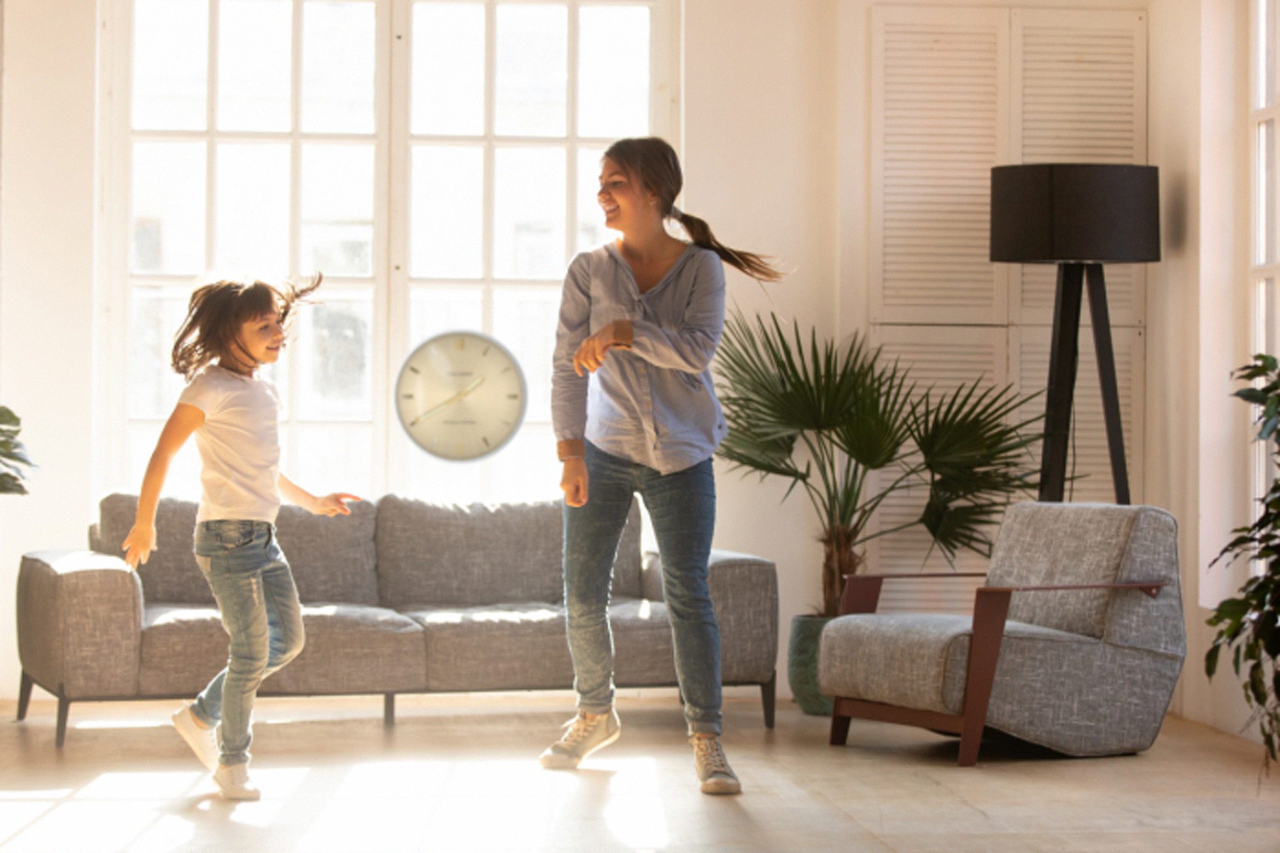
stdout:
**1:40**
